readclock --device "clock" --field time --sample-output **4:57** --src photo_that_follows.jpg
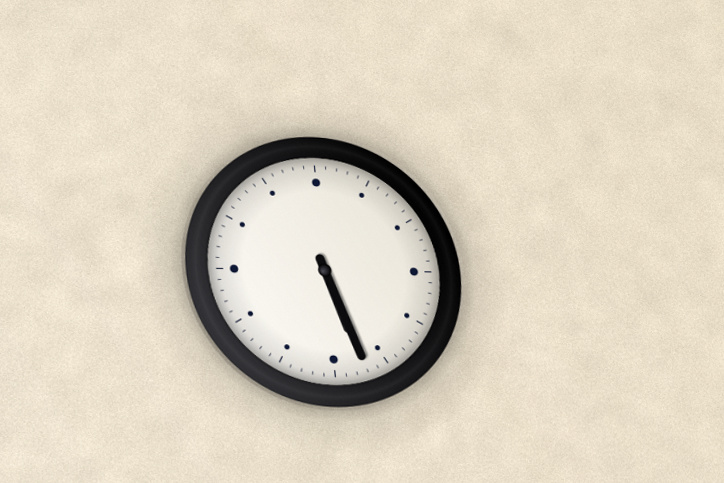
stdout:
**5:27**
